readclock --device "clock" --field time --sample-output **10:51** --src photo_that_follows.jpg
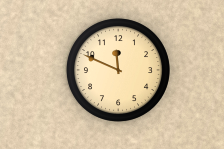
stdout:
**11:49**
